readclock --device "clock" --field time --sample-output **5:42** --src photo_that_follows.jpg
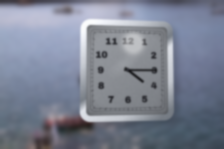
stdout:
**4:15**
